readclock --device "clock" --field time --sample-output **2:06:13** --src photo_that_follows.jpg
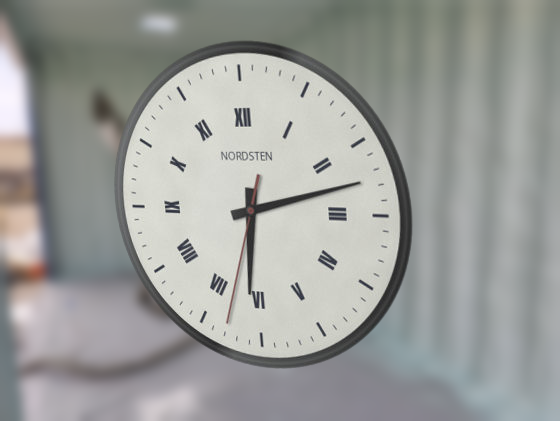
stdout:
**6:12:33**
